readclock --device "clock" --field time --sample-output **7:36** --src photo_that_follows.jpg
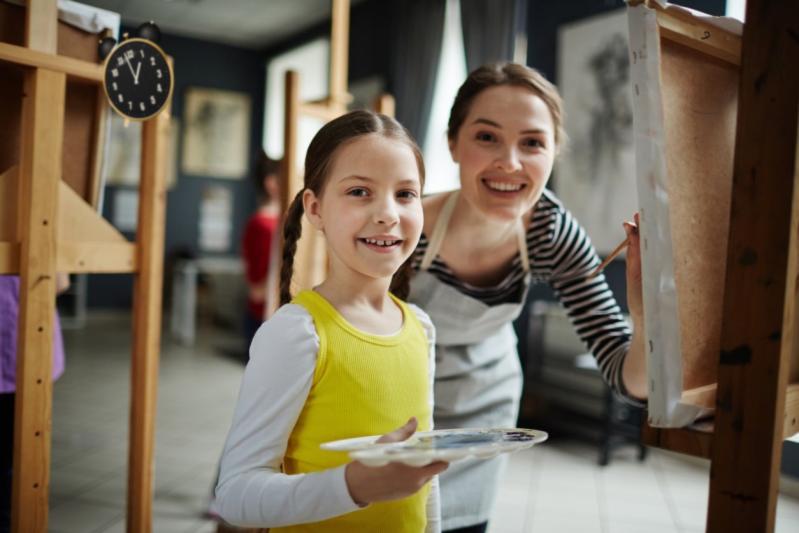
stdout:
**12:58**
